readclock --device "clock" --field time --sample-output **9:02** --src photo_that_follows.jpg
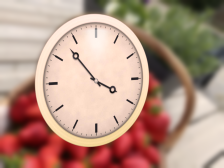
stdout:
**3:53**
